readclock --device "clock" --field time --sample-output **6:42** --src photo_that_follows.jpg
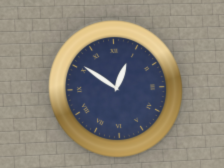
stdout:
**12:51**
